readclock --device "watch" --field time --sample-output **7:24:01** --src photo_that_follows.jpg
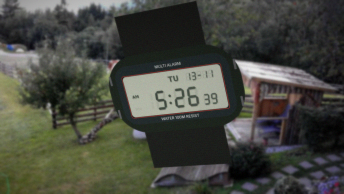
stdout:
**5:26:39**
